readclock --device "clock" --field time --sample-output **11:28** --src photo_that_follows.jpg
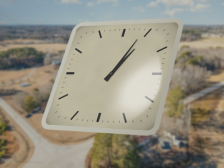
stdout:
**1:04**
